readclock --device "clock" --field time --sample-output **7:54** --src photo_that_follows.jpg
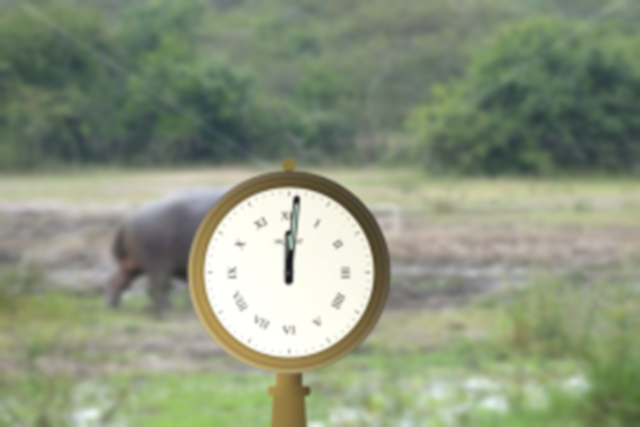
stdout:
**12:01**
